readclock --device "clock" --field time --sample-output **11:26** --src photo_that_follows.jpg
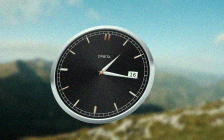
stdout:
**1:16**
